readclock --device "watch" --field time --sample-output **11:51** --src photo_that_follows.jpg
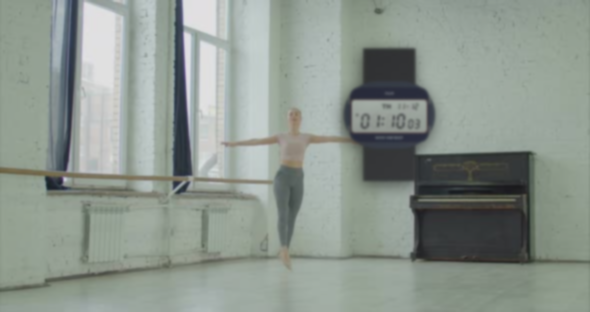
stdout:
**1:10**
